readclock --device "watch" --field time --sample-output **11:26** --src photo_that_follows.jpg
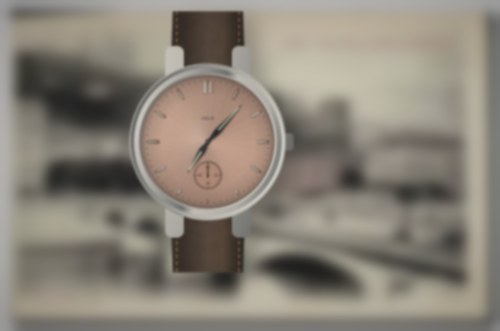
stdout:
**7:07**
